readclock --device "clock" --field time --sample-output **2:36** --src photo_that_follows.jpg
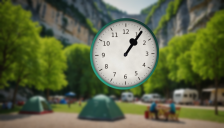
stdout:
**1:06**
